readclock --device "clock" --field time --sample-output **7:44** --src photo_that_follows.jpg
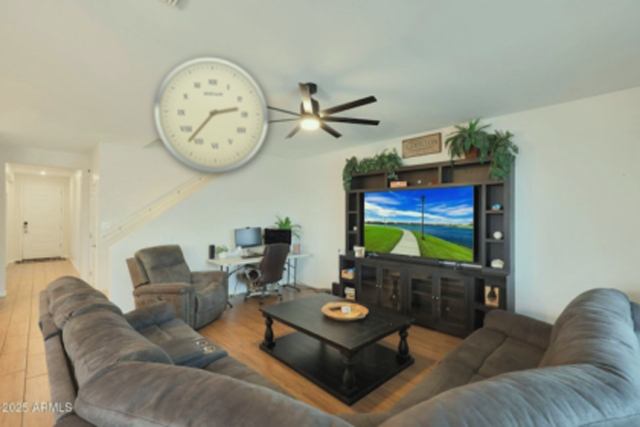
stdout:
**2:37**
